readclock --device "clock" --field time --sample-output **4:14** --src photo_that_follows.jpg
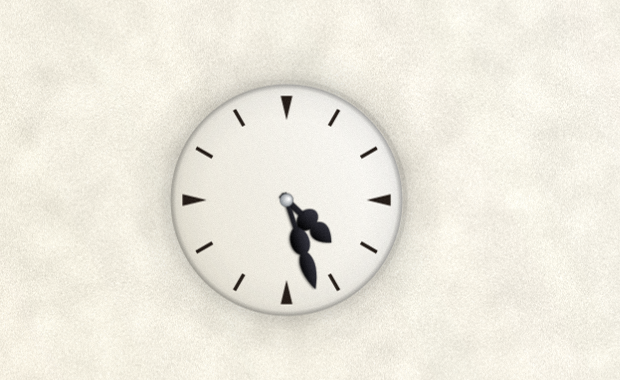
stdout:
**4:27**
